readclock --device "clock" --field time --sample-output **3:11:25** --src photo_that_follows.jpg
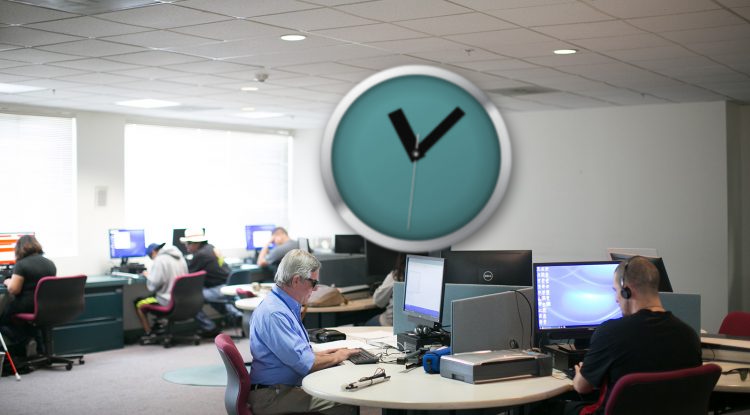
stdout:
**11:07:31**
